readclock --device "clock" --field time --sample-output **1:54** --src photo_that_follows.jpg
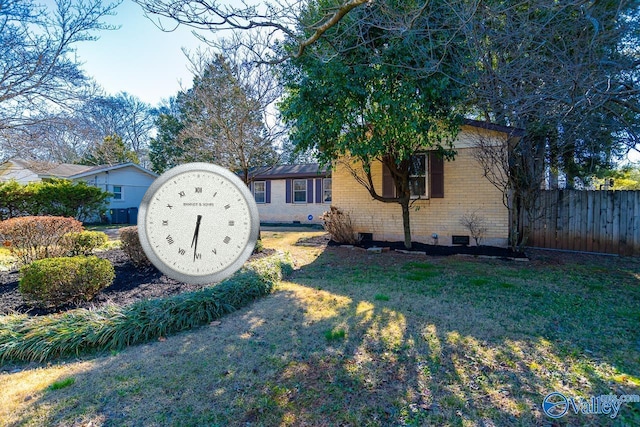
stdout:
**6:31**
